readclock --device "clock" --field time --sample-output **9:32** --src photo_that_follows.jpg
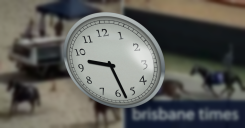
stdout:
**9:28**
